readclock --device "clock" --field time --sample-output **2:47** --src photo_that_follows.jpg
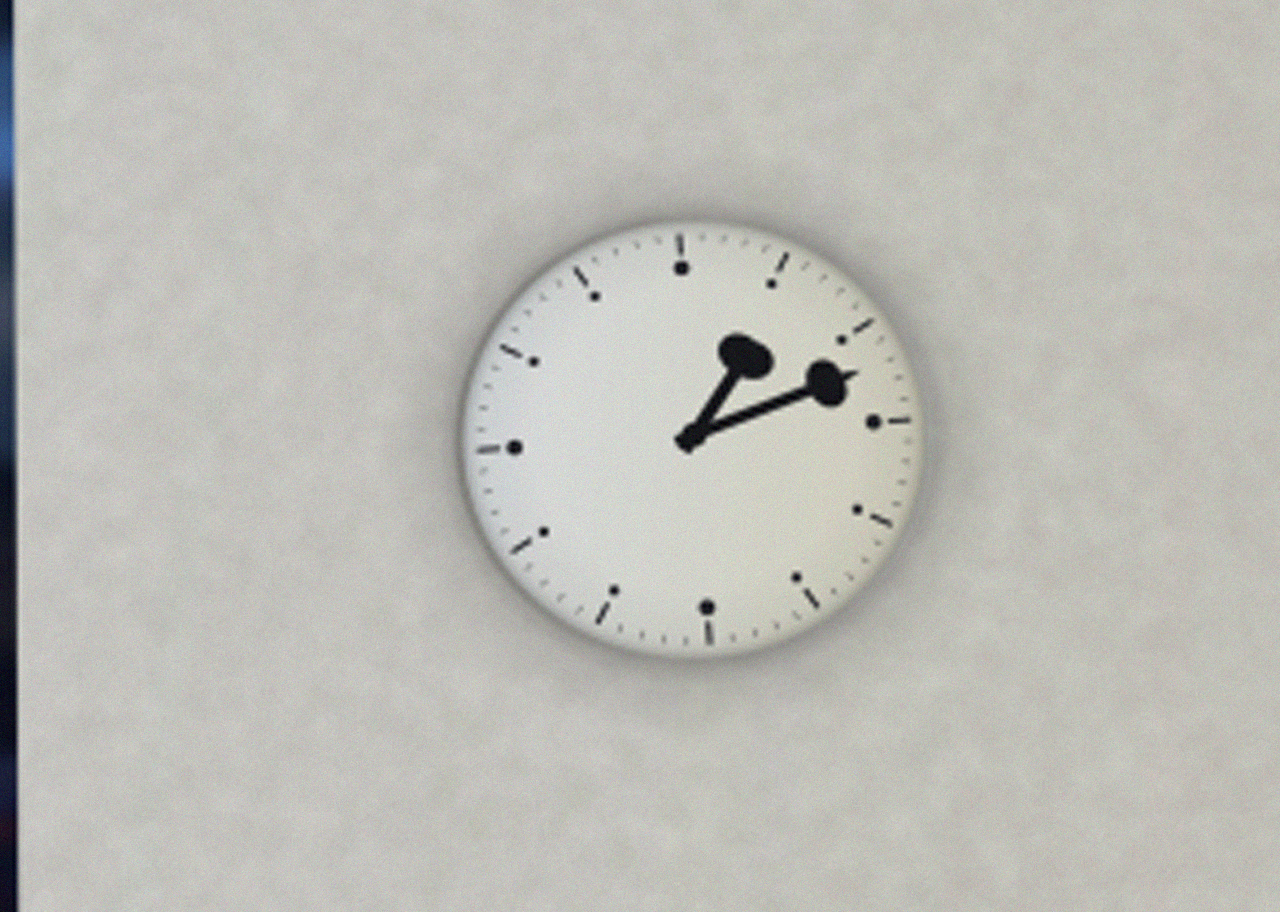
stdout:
**1:12**
